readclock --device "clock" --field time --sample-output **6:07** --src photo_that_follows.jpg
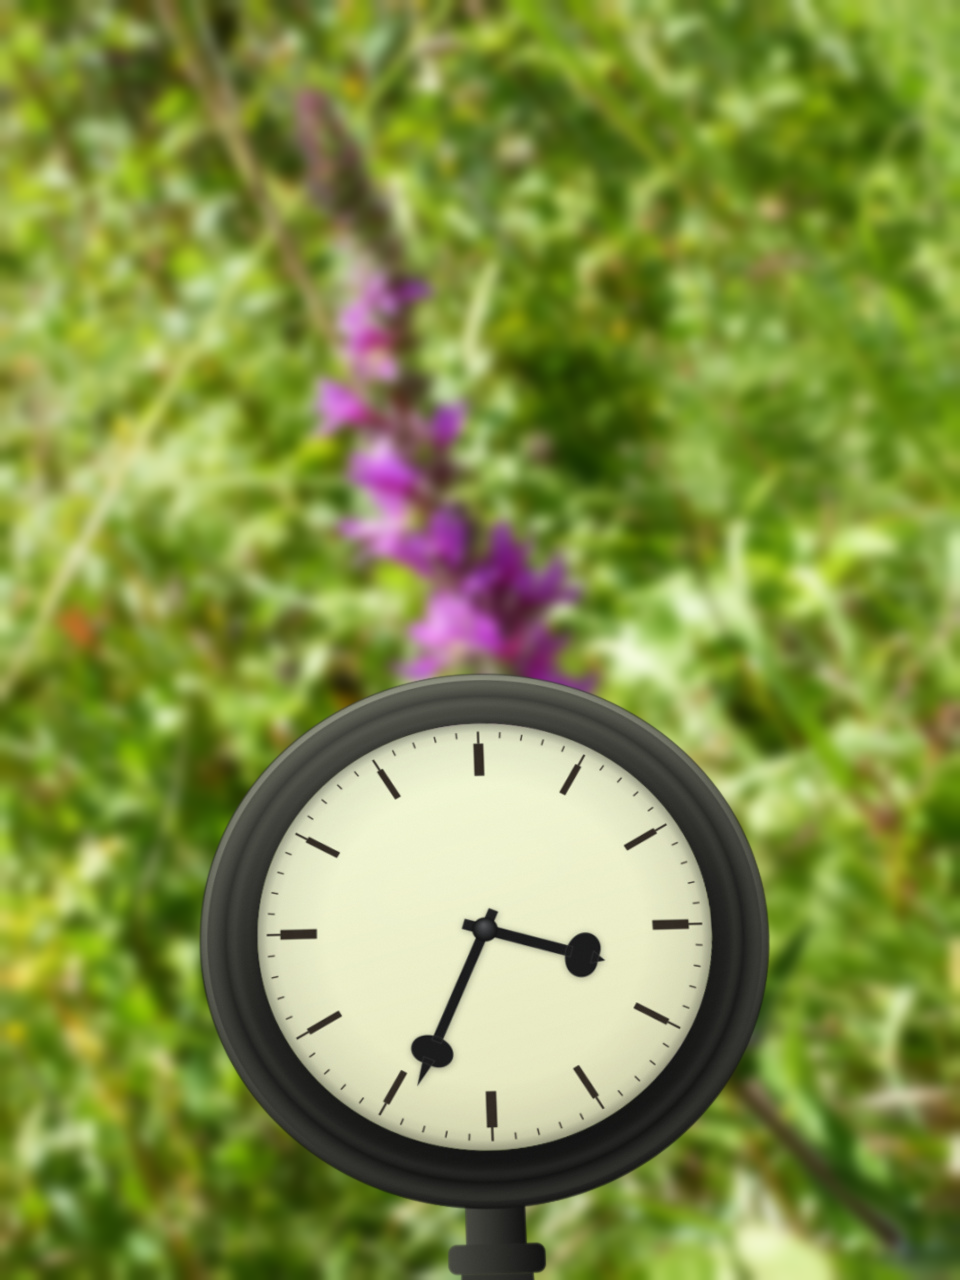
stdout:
**3:34**
